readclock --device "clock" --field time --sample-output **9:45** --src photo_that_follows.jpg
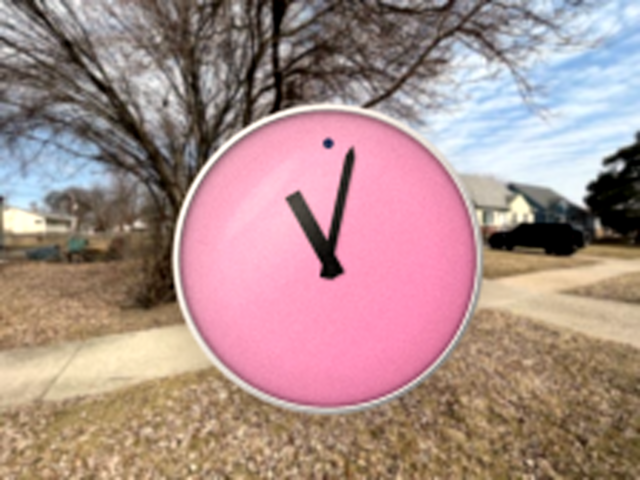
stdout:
**11:02**
